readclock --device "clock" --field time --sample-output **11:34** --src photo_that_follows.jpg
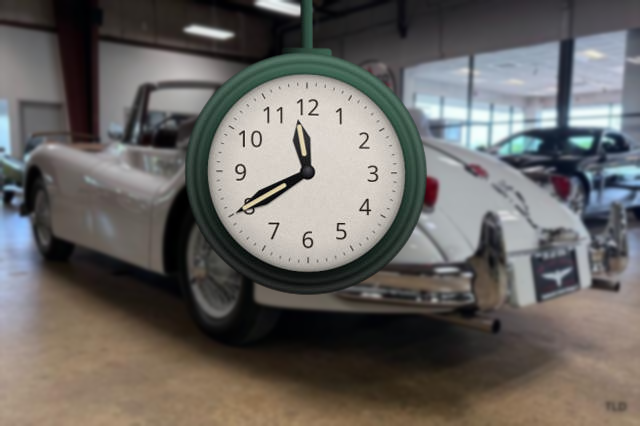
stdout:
**11:40**
